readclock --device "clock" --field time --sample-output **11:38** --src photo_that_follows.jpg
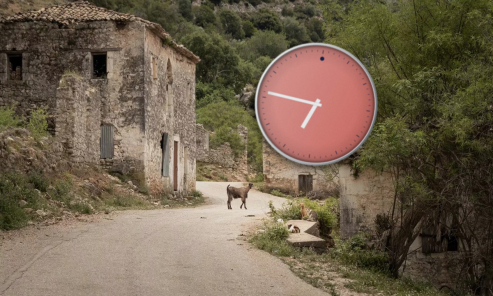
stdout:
**6:46**
